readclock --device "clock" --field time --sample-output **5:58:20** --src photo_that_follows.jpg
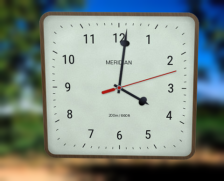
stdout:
**4:01:12**
